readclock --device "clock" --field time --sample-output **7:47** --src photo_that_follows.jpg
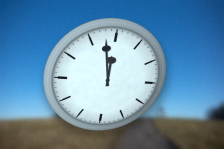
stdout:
**11:58**
